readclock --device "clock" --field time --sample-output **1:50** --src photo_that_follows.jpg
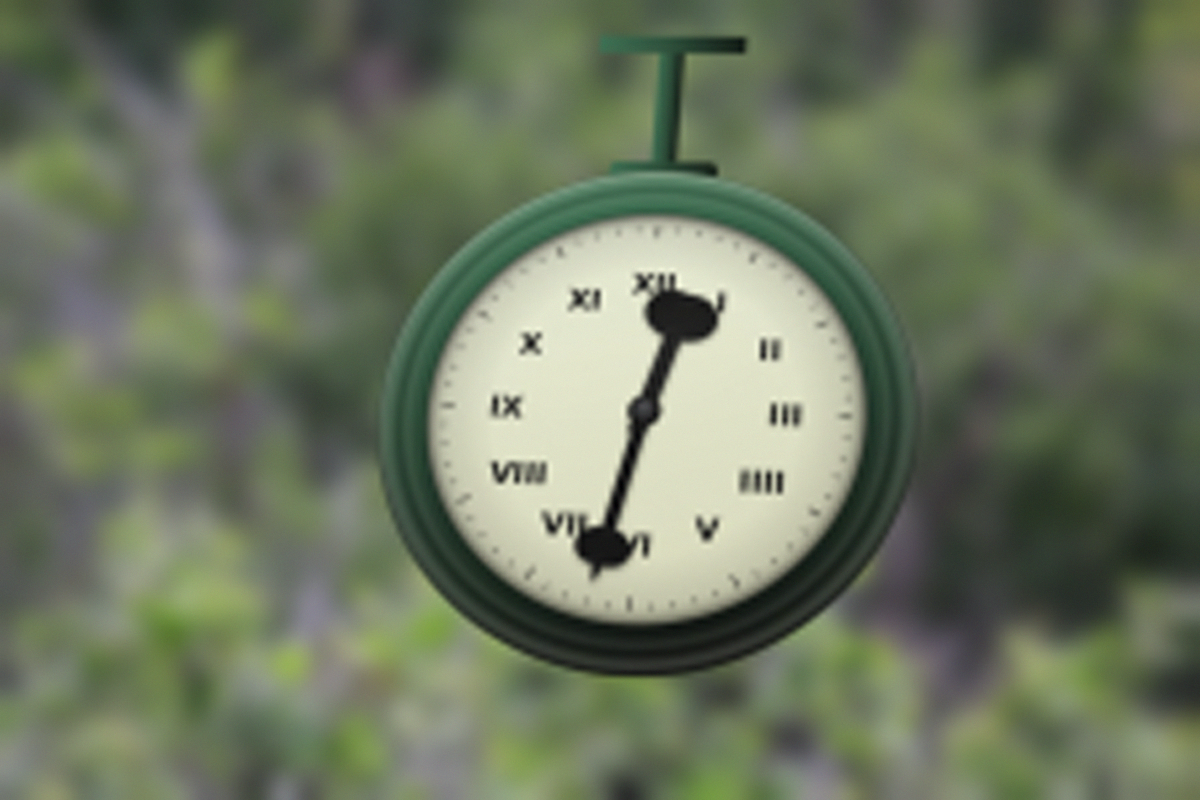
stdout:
**12:32**
